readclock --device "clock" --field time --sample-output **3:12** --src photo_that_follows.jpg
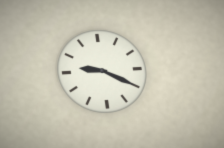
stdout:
**9:20**
